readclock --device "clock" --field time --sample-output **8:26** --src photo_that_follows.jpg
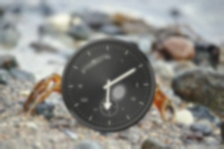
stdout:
**6:10**
